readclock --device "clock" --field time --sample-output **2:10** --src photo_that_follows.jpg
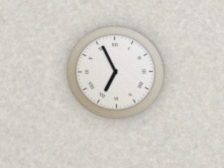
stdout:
**6:56**
